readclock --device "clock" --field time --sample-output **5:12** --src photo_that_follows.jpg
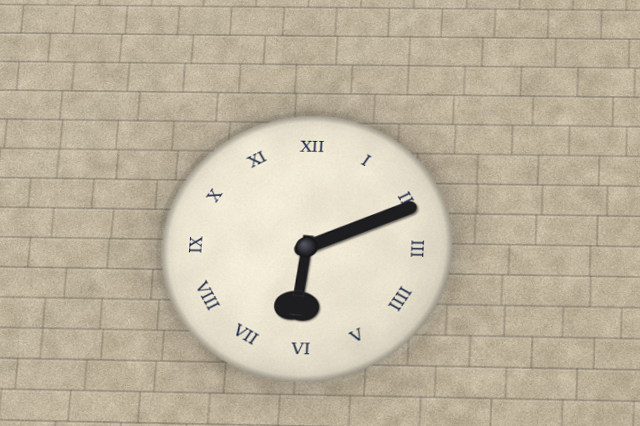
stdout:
**6:11**
